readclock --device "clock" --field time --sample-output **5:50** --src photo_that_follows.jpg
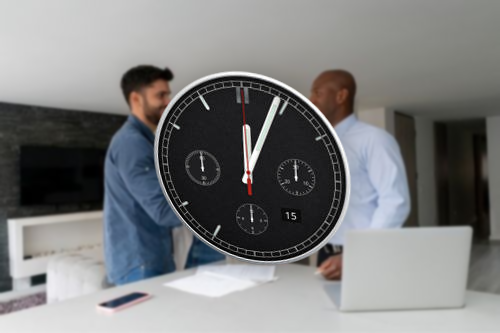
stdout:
**12:04**
